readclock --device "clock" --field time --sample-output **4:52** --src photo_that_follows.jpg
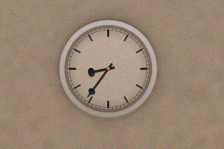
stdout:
**8:36**
